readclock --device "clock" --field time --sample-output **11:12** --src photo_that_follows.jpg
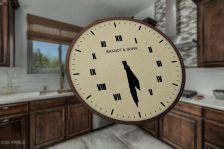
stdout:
**5:30**
